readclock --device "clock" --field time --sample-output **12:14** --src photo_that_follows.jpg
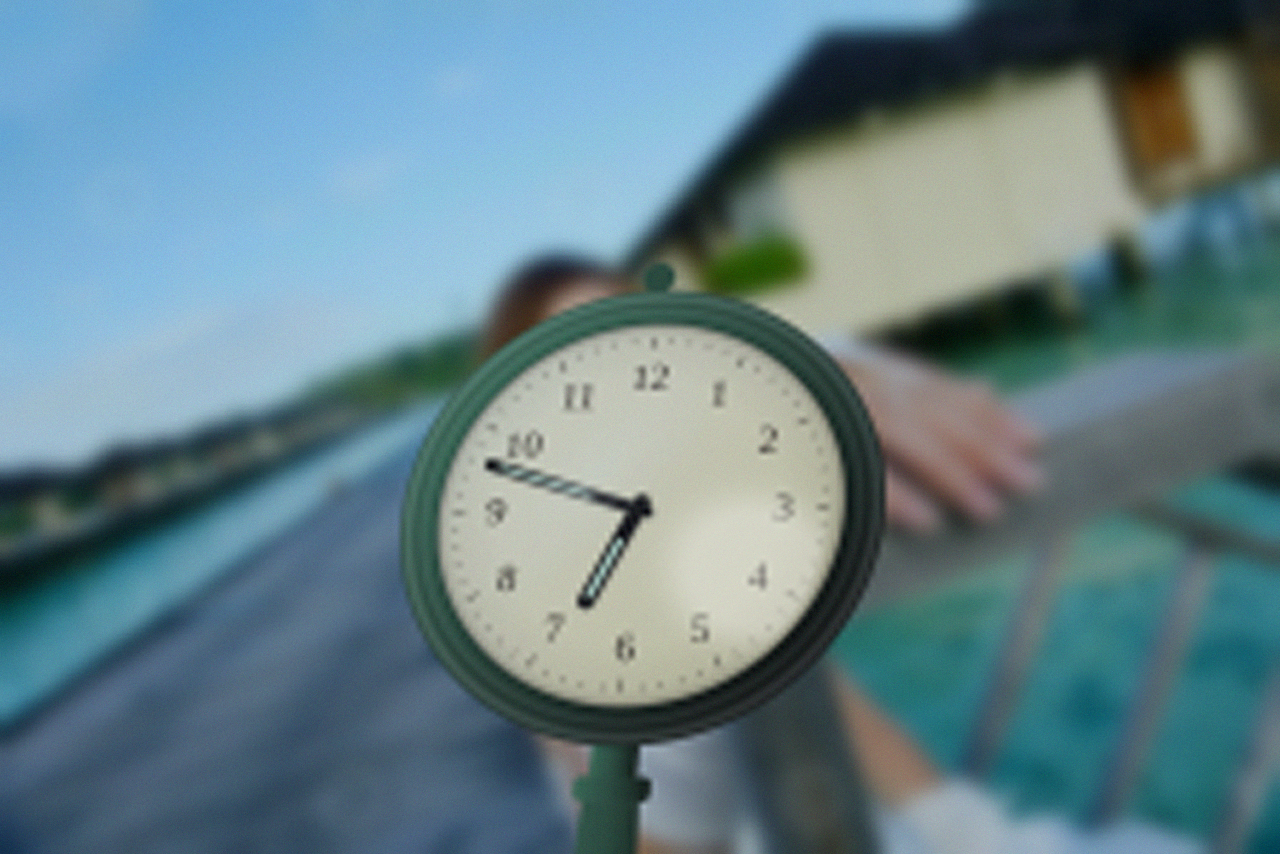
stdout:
**6:48**
